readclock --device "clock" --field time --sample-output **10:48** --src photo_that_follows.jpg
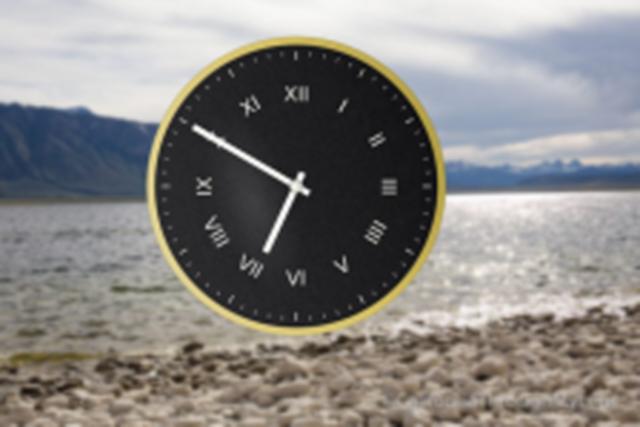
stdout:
**6:50**
